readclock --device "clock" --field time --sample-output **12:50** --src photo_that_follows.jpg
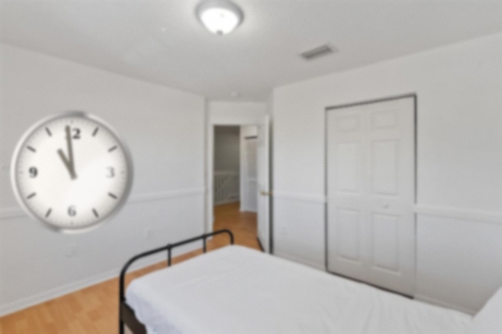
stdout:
**10:59**
